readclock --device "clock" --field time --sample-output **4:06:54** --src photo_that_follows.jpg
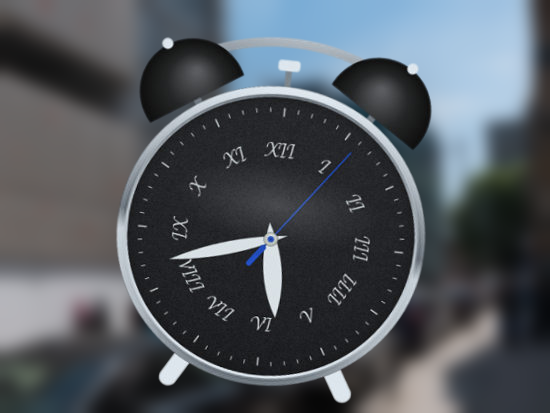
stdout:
**5:42:06**
